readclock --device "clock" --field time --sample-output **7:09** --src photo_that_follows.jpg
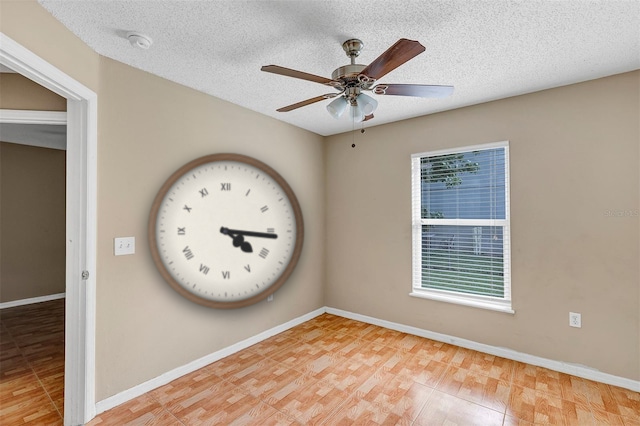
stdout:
**4:16**
